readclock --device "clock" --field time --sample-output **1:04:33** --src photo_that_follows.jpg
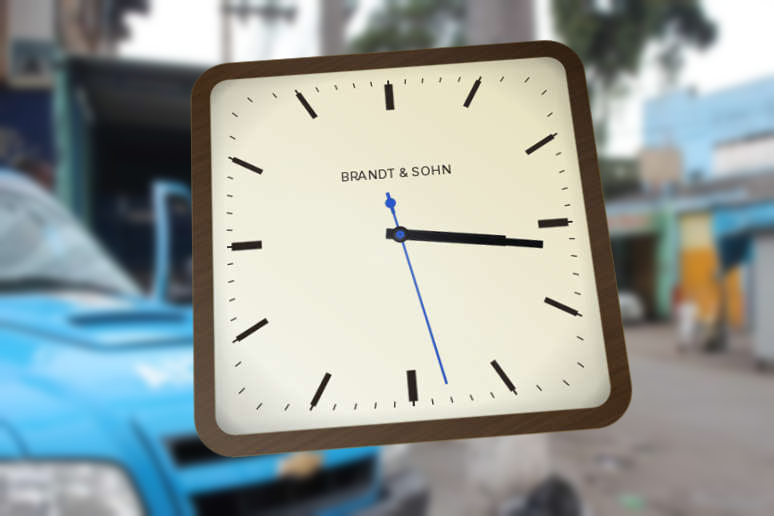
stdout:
**3:16:28**
